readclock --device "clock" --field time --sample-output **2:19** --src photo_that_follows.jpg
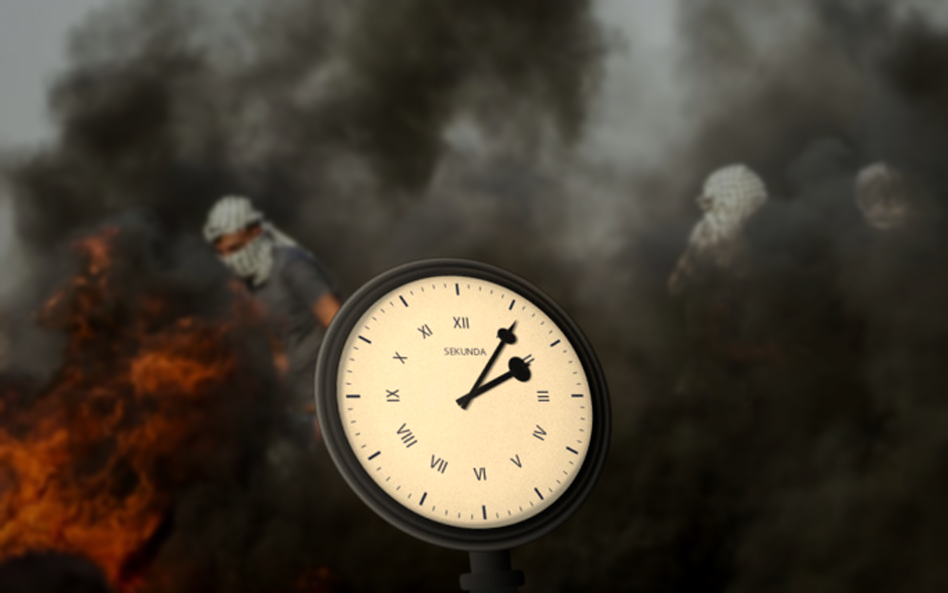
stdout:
**2:06**
